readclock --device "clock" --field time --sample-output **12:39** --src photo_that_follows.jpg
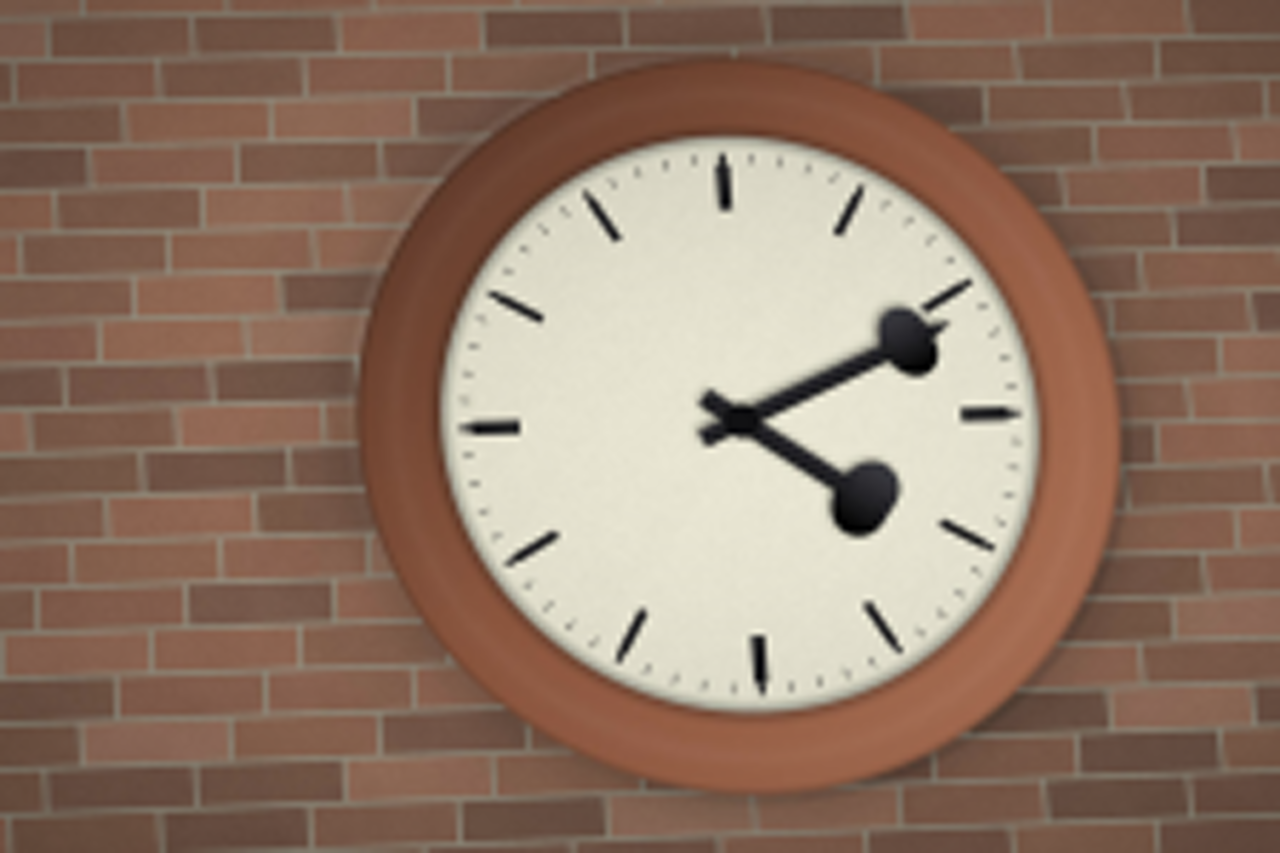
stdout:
**4:11**
